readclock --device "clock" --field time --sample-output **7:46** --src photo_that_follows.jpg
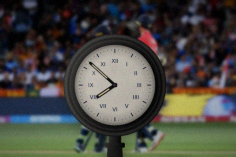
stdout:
**7:52**
